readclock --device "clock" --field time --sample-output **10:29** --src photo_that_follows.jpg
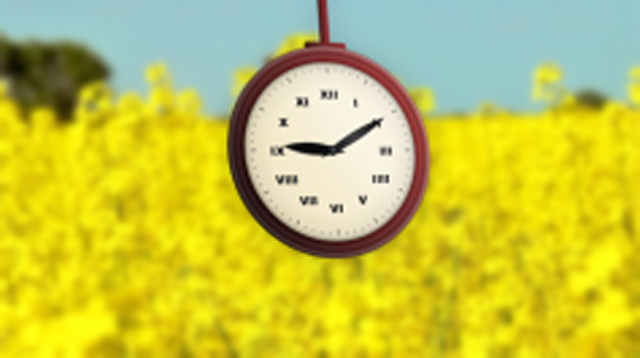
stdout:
**9:10**
